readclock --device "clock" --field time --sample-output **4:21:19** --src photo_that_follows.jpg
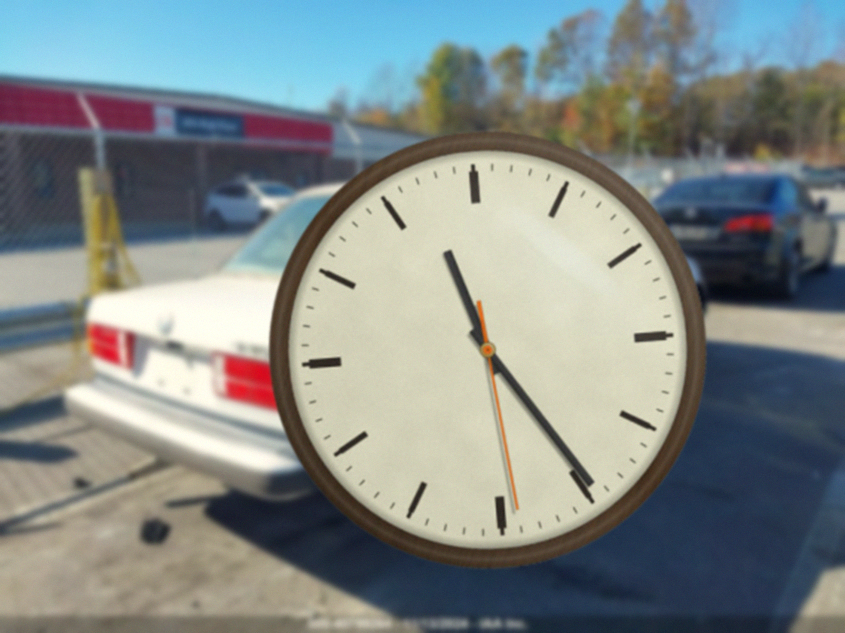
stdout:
**11:24:29**
